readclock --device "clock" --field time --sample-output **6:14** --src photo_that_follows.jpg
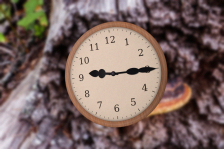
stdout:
**9:15**
